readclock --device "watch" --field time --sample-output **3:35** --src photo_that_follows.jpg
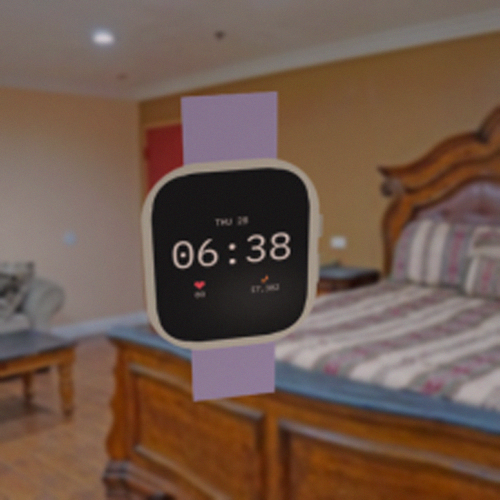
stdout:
**6:38**
